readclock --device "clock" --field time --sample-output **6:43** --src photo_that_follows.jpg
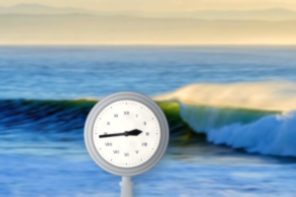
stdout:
**2:44**
